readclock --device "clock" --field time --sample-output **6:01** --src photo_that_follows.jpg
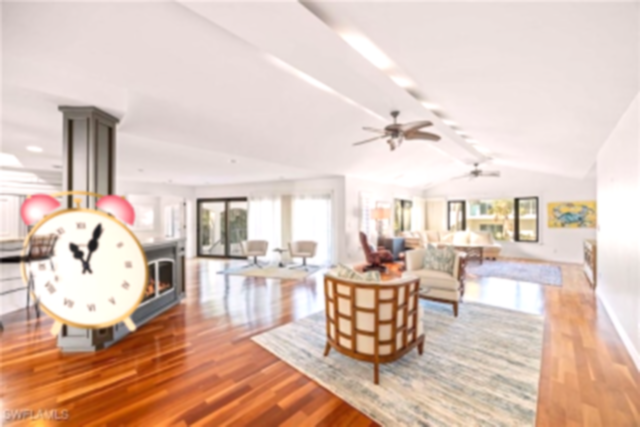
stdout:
**11:04**
